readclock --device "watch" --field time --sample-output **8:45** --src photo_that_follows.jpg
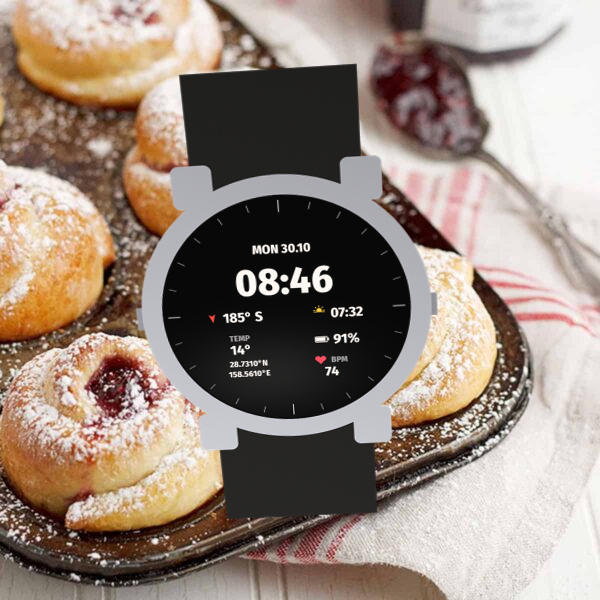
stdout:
**8:46**
